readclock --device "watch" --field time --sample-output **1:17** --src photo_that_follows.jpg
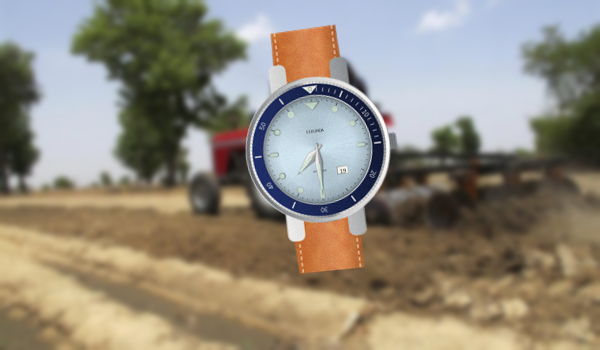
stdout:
**7:30**
